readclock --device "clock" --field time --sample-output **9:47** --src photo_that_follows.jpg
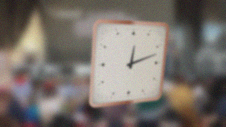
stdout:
**12:12**
